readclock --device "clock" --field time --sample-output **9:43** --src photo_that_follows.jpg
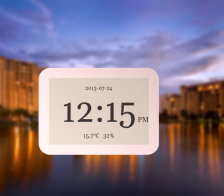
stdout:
**12:15**
